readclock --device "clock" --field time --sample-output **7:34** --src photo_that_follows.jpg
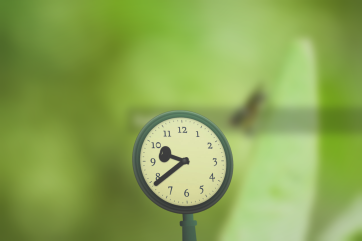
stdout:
**9:39**
